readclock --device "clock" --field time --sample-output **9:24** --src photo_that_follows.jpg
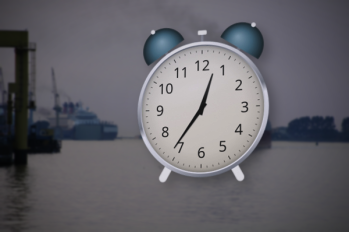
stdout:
**12:36**
